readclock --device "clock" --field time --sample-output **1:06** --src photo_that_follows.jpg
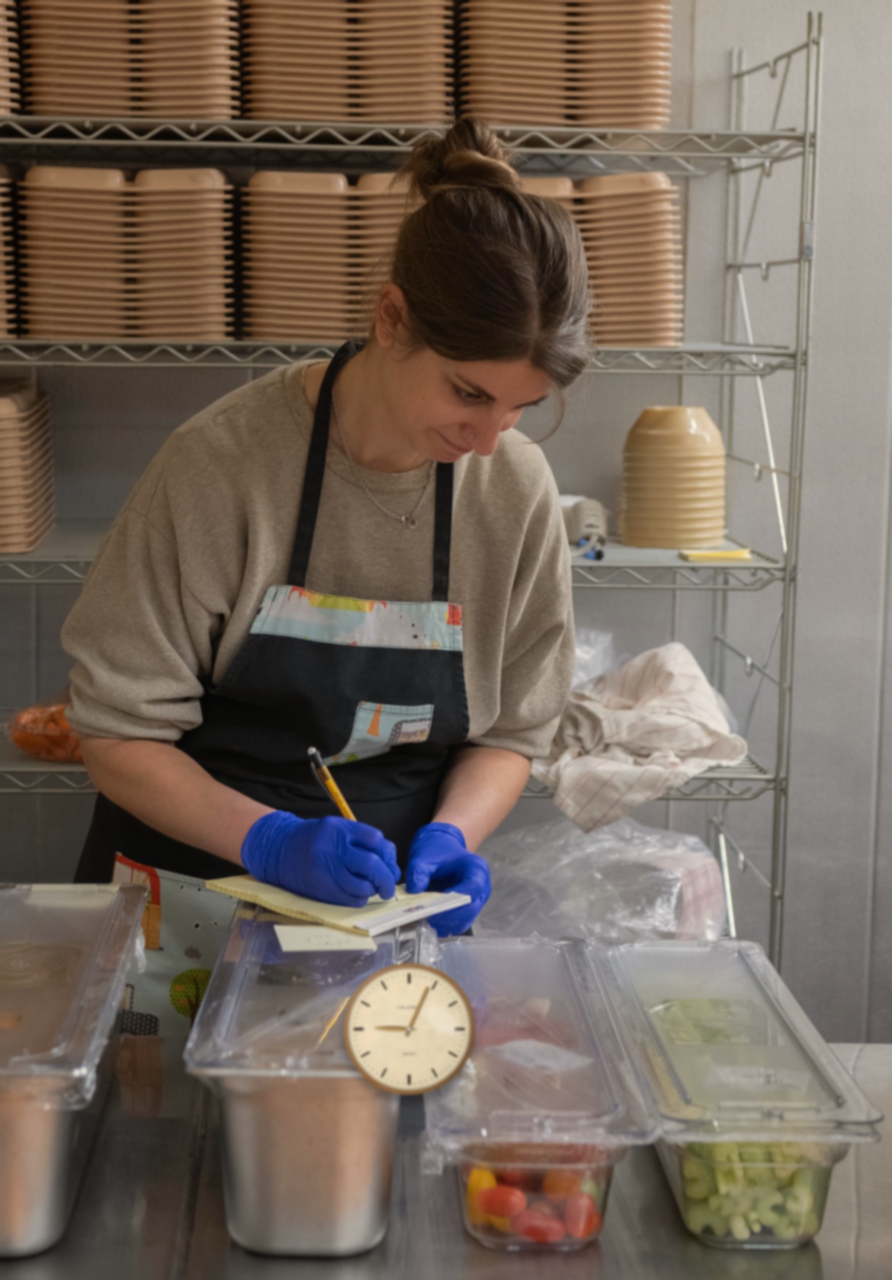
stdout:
**9:04**
